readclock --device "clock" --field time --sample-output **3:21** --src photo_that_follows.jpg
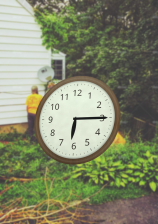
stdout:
**6:15**
